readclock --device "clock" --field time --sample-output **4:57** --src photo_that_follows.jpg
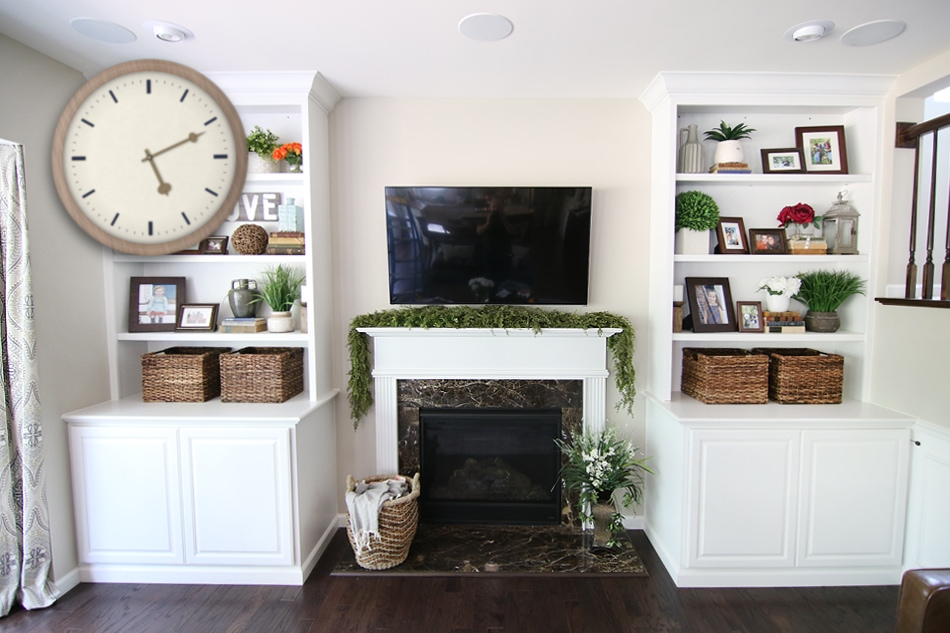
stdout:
**5:11**
